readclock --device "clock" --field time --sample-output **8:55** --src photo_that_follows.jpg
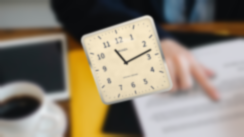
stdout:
**11:13**
